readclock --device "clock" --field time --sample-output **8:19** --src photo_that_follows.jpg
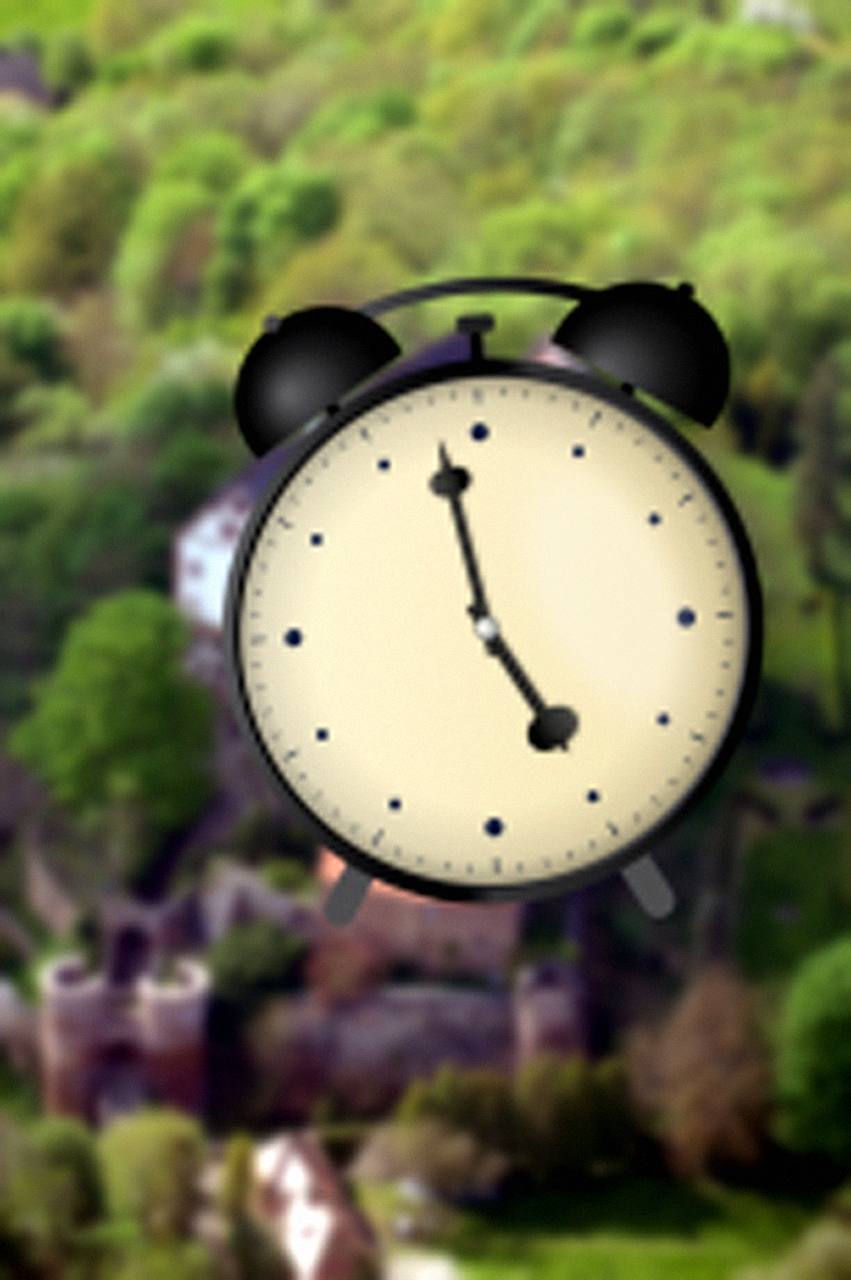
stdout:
**4:58**
